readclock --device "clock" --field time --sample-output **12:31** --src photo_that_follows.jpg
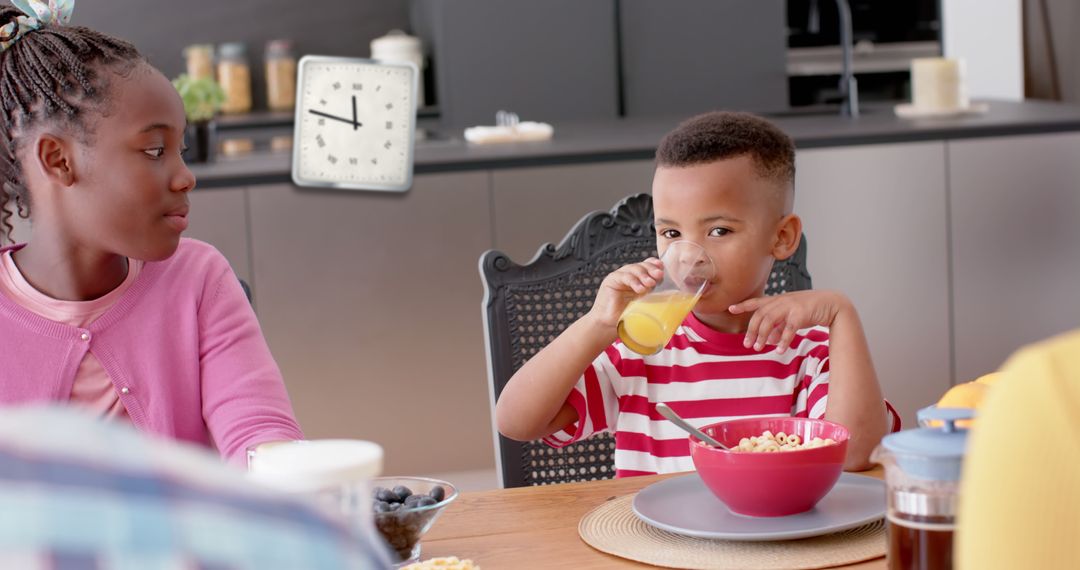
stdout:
**11:47**
